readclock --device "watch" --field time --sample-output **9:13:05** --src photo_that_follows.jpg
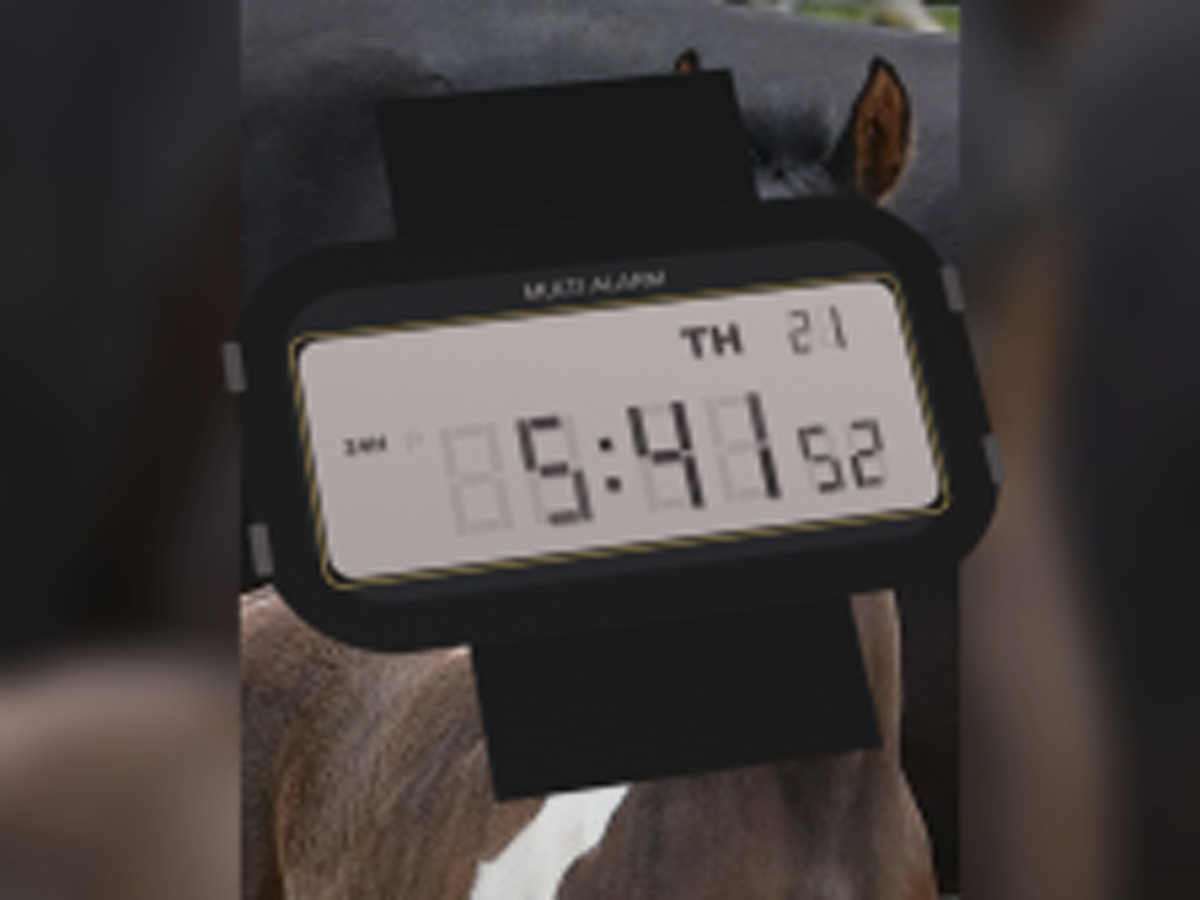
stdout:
**5:41:52**
